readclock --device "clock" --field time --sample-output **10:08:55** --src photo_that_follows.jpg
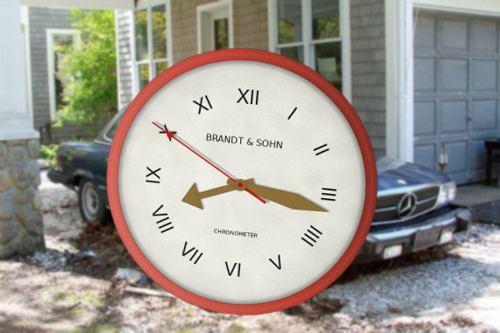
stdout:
**8:16:50**
